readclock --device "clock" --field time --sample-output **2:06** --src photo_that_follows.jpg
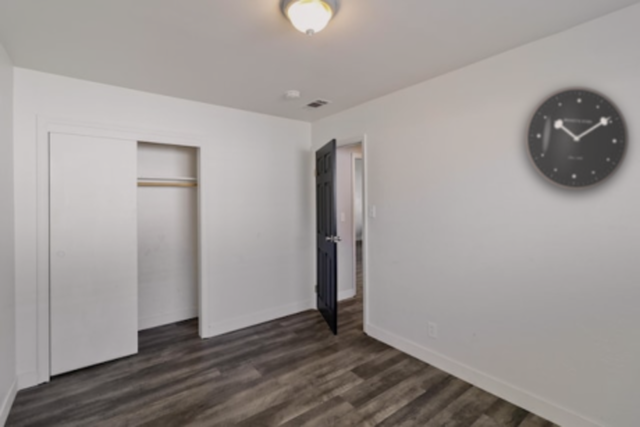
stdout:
**10:09**
